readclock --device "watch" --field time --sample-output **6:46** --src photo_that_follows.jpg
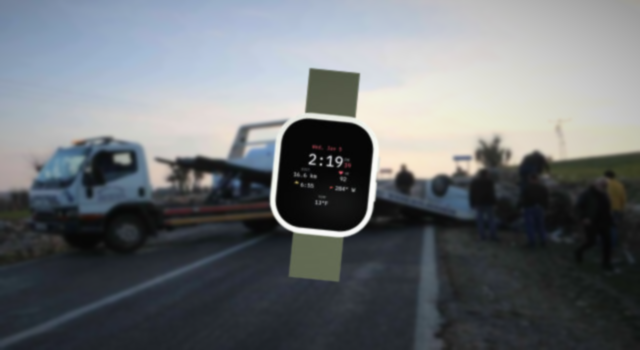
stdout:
**2:19**
